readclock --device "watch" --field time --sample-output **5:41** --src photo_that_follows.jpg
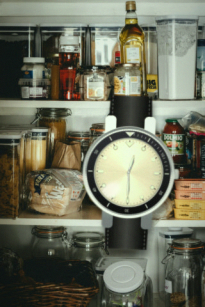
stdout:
**12:30**
